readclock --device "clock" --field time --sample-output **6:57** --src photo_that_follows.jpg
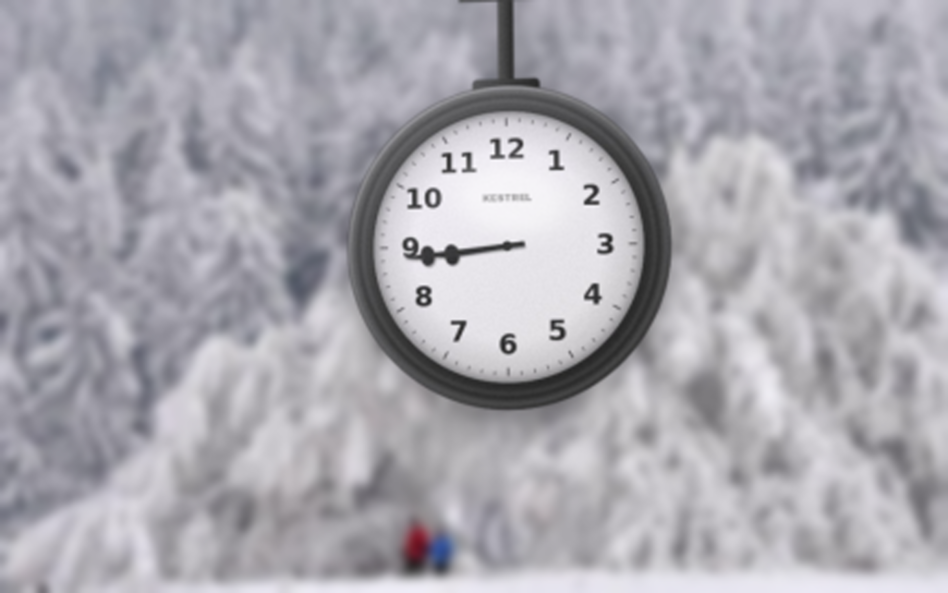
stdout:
**8:44**
